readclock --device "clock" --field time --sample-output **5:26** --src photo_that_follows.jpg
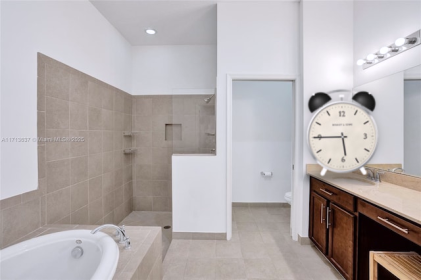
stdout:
**5:45**
